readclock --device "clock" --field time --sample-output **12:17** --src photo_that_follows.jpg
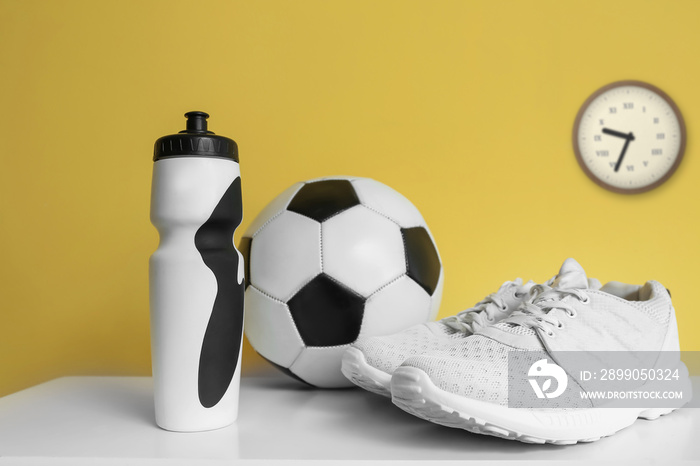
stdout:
**9:34**
